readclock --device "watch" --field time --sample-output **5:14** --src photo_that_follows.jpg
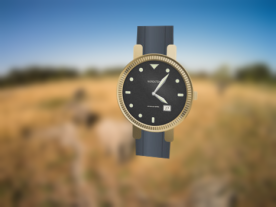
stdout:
**4:06**
